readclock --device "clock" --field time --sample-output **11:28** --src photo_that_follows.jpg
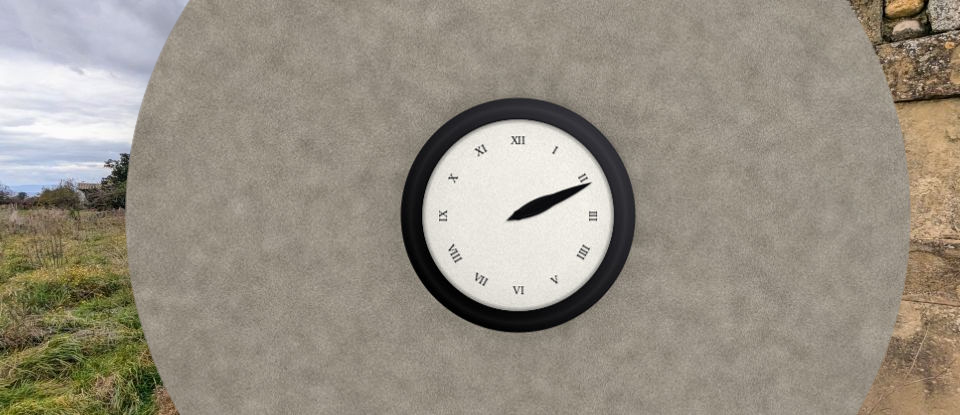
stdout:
**2:11**
